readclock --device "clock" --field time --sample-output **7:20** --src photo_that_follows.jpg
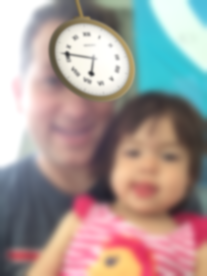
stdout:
**6:47**
